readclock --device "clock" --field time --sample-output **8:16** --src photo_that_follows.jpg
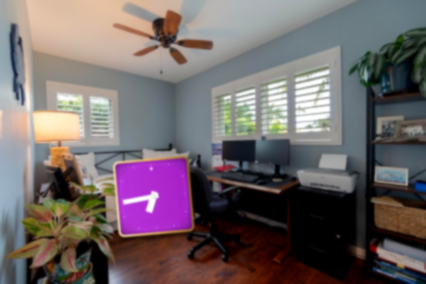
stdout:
**6:44**
